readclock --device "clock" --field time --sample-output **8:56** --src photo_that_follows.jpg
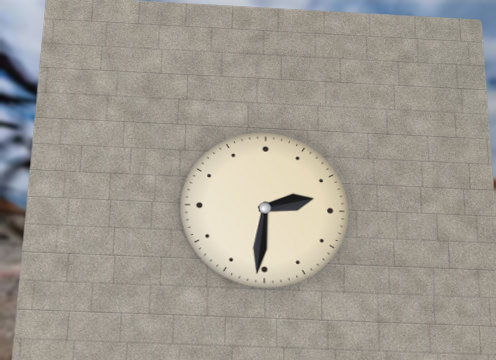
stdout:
**2:31**
